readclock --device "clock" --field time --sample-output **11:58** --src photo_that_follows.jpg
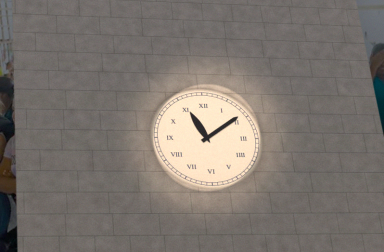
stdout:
**11:09**
